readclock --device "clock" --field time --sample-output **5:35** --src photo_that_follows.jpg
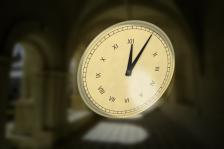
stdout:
**12:05**
